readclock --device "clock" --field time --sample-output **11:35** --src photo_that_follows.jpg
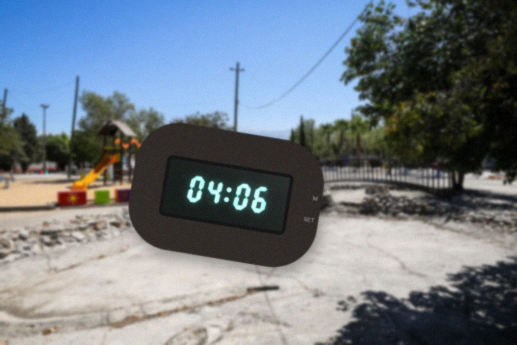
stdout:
**4:06**
